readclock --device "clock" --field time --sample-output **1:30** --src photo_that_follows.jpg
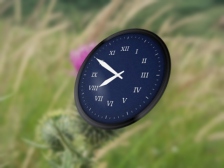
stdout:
**7:50**
